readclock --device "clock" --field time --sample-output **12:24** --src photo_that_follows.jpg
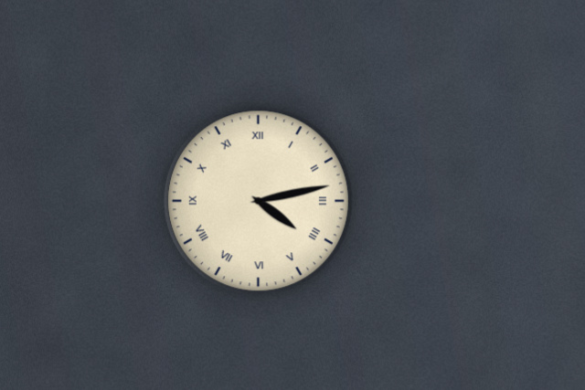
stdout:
**4:13**
